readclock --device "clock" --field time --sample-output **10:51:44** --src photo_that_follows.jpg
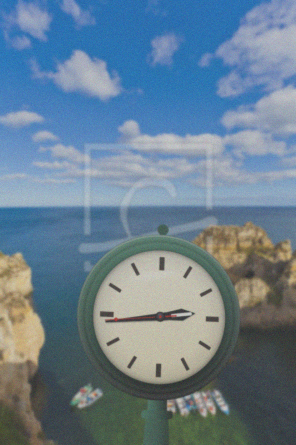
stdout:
**2:43:44**
